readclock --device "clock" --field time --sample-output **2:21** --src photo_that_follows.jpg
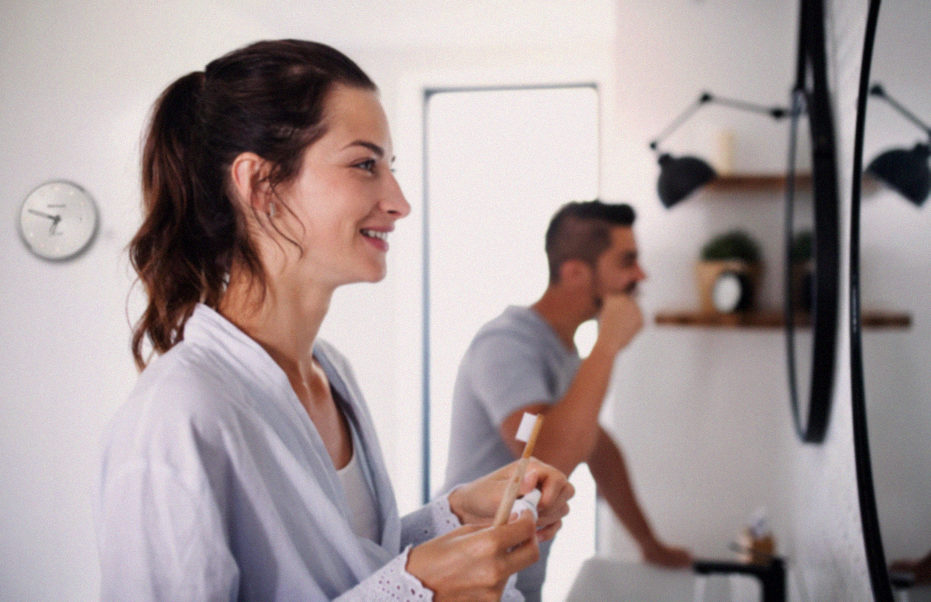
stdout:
**6:48**
